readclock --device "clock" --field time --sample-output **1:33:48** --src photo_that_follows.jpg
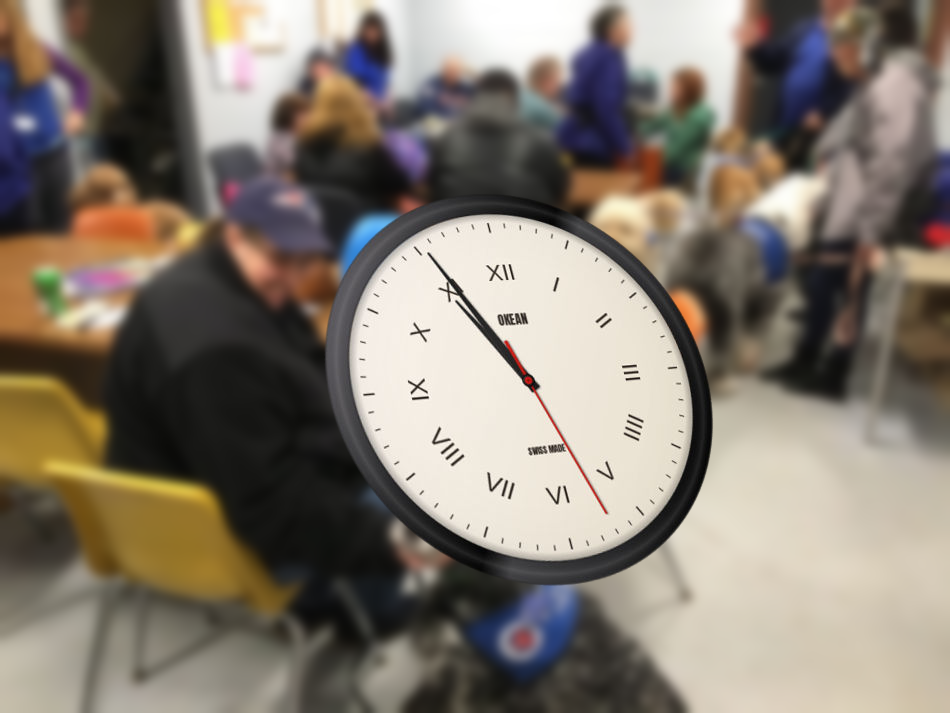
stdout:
**10:55:27**
